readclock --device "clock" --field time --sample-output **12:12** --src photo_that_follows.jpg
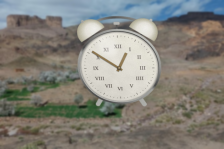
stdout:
**12:51**
